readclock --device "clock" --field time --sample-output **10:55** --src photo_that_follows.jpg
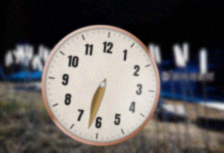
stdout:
**6:32**
